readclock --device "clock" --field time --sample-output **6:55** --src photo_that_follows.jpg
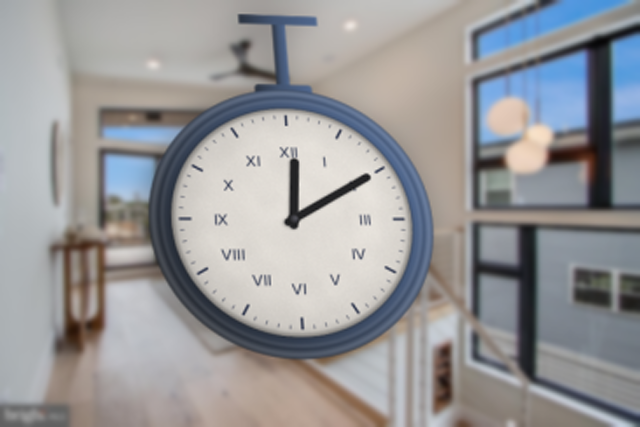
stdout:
**12:10**
